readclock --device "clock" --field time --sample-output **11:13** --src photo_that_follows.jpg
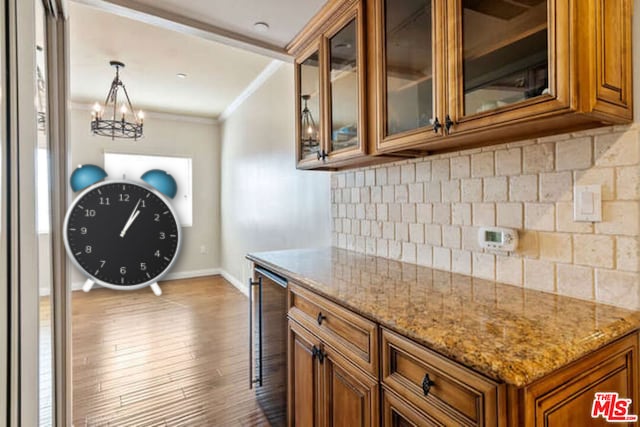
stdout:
**1:04**
